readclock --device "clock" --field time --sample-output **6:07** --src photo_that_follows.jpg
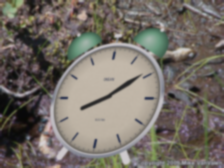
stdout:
**8:09**
